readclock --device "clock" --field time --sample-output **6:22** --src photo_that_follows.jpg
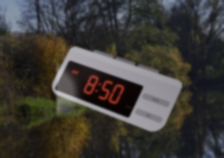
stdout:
**8:50**
